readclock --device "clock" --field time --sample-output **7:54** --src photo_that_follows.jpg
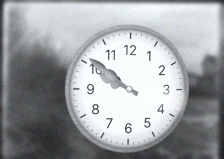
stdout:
**9:51**
